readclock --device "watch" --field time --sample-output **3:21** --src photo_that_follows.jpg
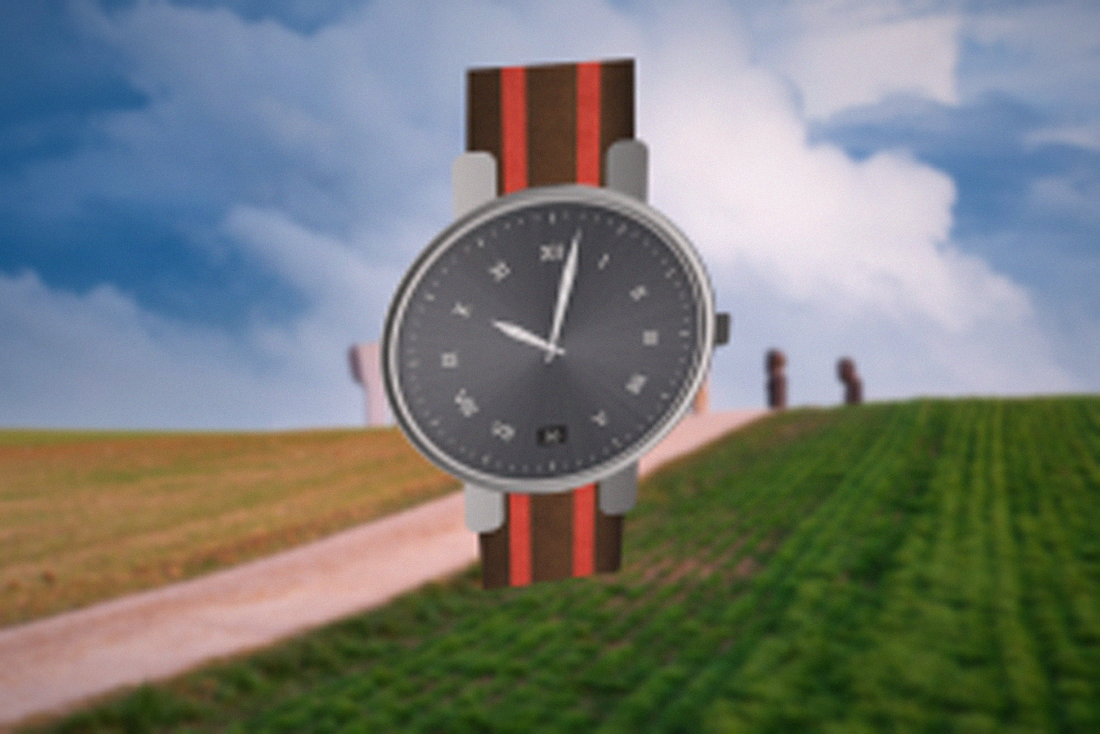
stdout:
**10:02**
